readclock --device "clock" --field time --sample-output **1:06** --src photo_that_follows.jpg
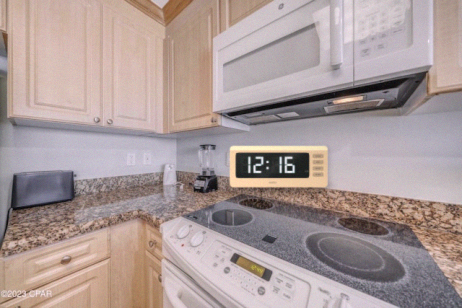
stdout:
**12:16**
